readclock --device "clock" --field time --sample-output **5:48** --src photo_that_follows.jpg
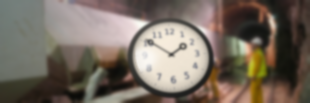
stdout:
**1:51**
